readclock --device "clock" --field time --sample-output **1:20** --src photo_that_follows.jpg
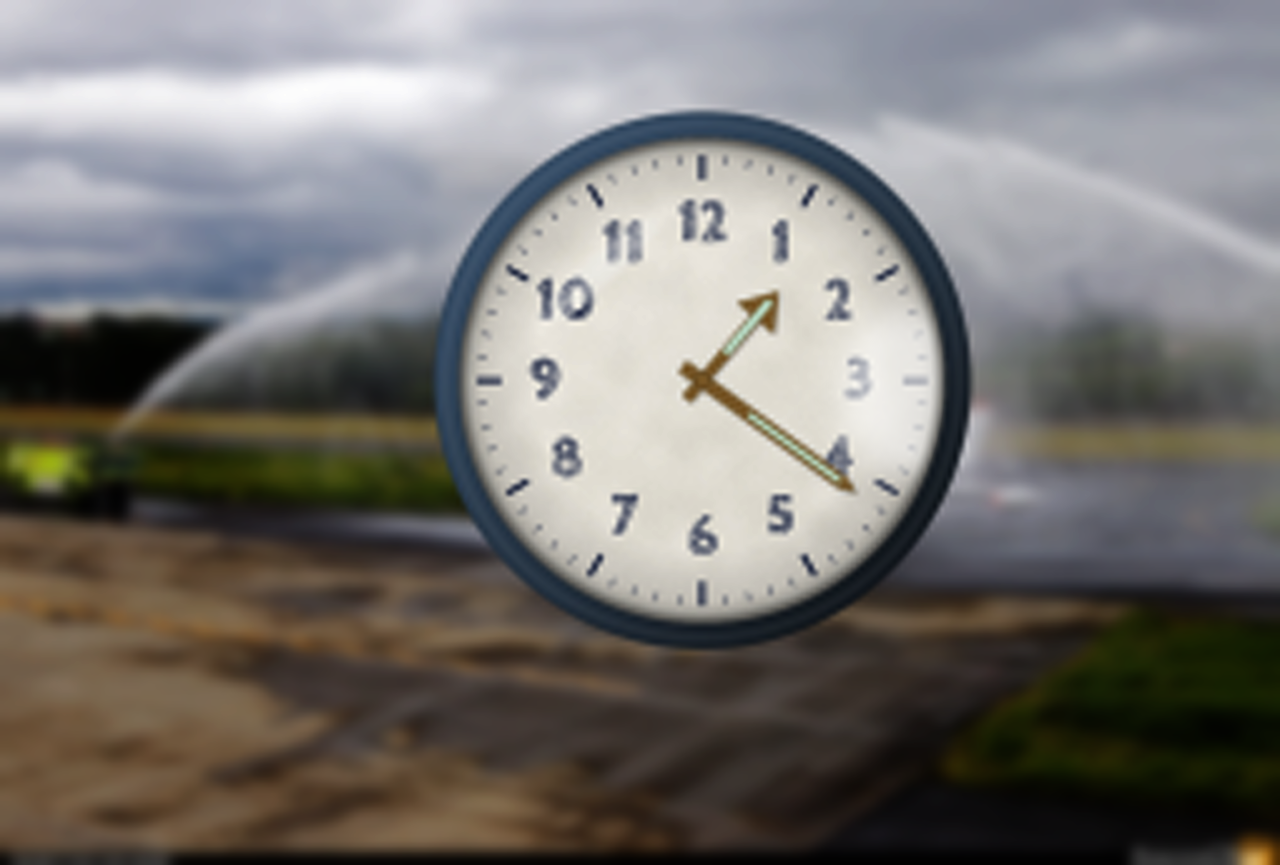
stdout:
**1:21**
